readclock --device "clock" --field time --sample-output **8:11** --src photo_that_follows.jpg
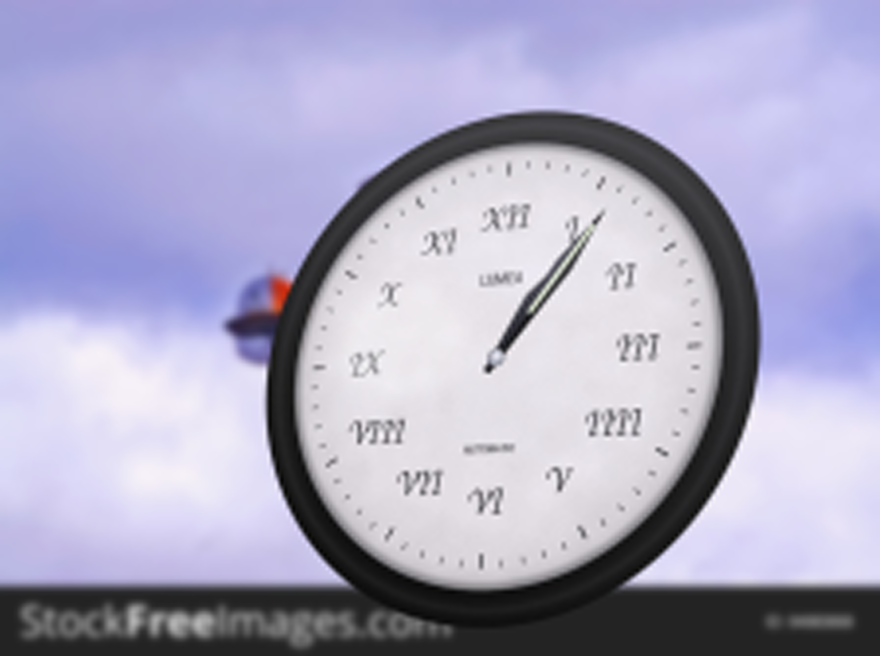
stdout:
**1:06**
